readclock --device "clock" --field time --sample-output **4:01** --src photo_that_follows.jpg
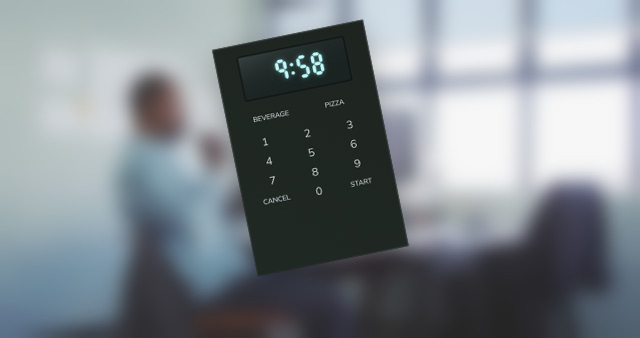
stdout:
**9:58**
